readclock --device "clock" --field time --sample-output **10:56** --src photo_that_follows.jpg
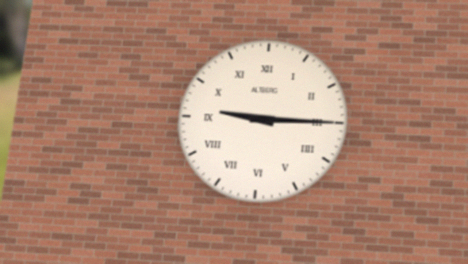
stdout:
**9:15**
